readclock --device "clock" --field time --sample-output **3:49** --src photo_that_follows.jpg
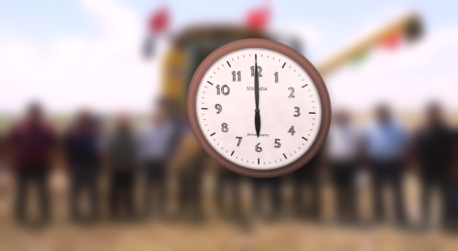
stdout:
**6:00**
